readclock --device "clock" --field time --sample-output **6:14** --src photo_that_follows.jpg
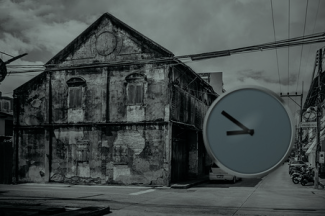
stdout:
**8:51**
